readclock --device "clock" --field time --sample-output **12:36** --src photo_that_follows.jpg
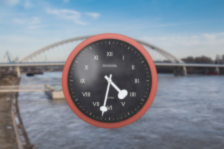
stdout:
**4:32**
